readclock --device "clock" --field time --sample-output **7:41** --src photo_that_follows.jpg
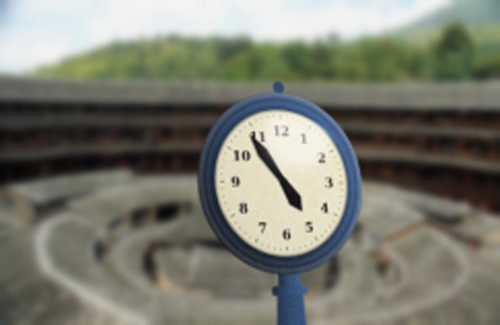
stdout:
**4:54**
